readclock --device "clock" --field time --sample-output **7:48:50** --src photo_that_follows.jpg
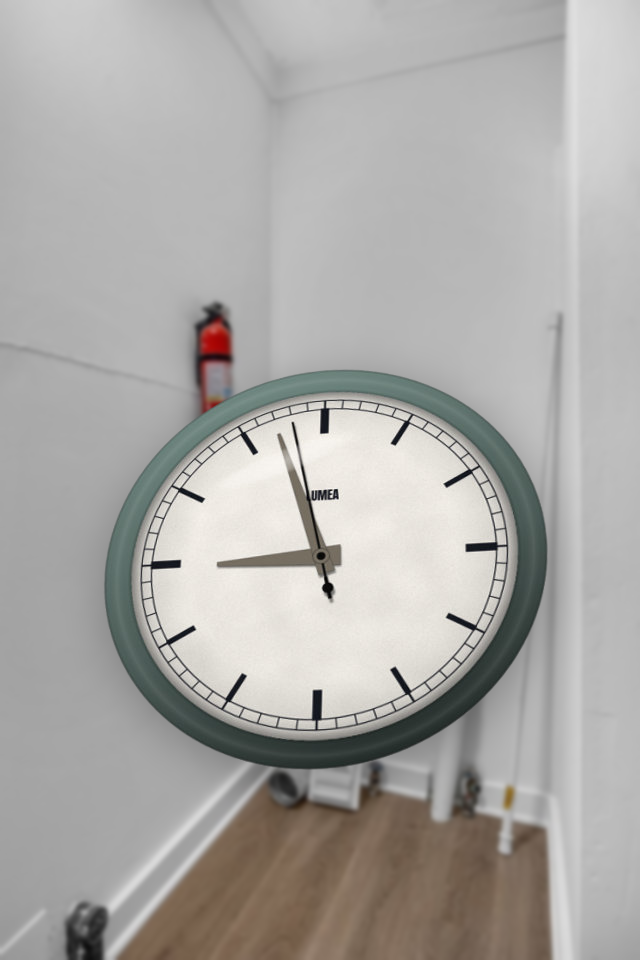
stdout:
**8:56:58**
